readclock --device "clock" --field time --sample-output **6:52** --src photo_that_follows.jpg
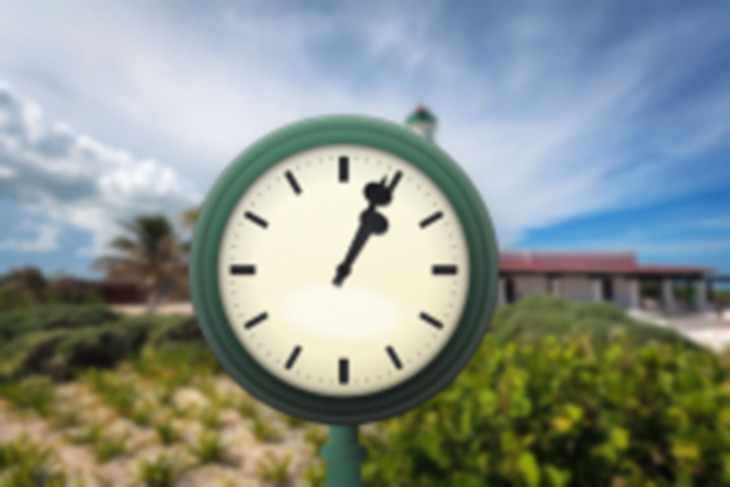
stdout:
**1:04**
